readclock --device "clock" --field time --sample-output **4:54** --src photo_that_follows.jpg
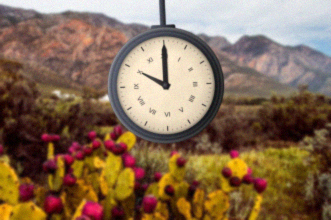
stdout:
**10:00**
